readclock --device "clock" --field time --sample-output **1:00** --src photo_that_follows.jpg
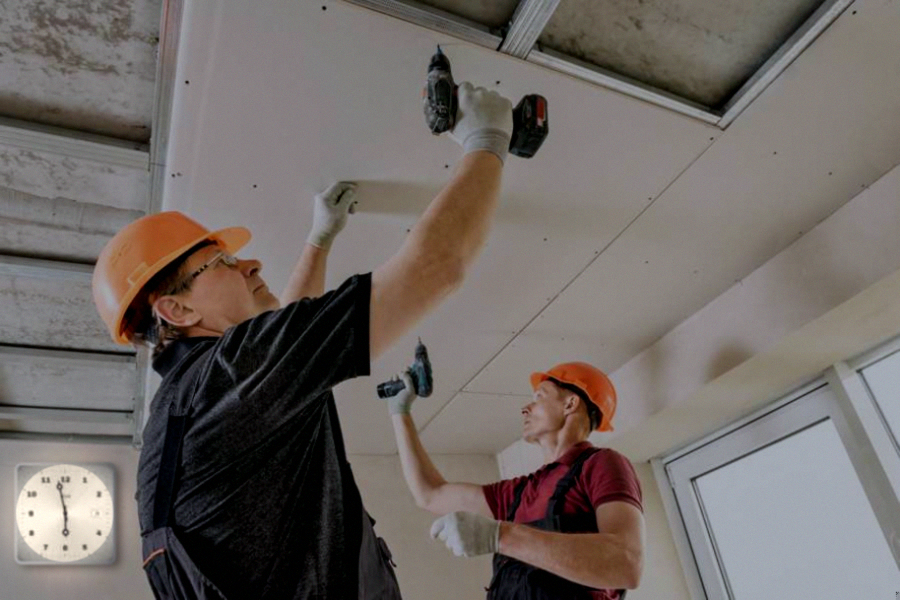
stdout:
**5:58**
